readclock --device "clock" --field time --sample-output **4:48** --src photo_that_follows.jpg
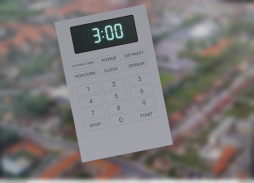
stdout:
**3:00**
